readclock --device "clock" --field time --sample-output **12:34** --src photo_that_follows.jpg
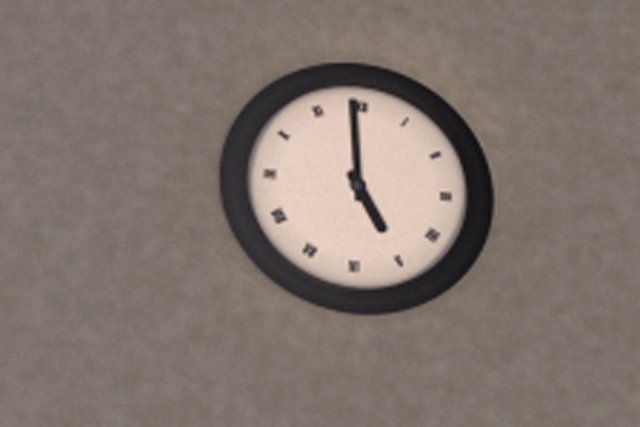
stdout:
**4:59**
